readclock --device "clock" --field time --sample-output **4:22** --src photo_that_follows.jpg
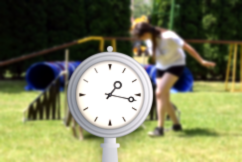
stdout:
**1:17**
